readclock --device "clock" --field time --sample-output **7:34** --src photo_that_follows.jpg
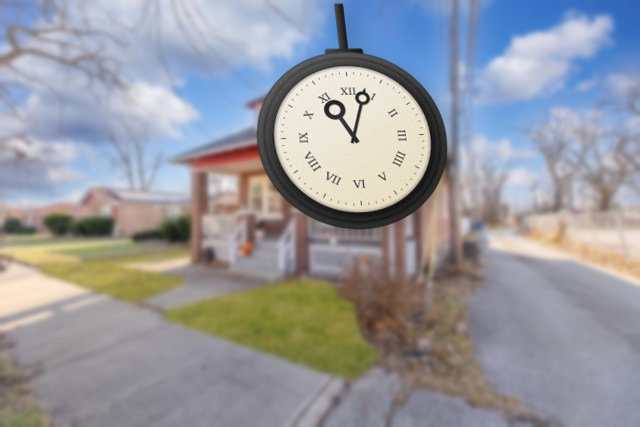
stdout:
**11:03**
